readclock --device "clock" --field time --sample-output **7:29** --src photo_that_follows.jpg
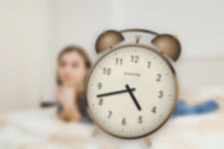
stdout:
**4:42**
